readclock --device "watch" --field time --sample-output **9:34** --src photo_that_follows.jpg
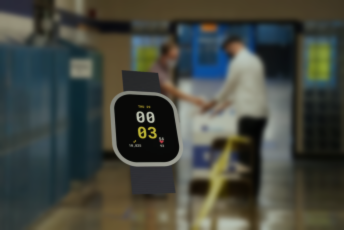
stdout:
**0:03**
